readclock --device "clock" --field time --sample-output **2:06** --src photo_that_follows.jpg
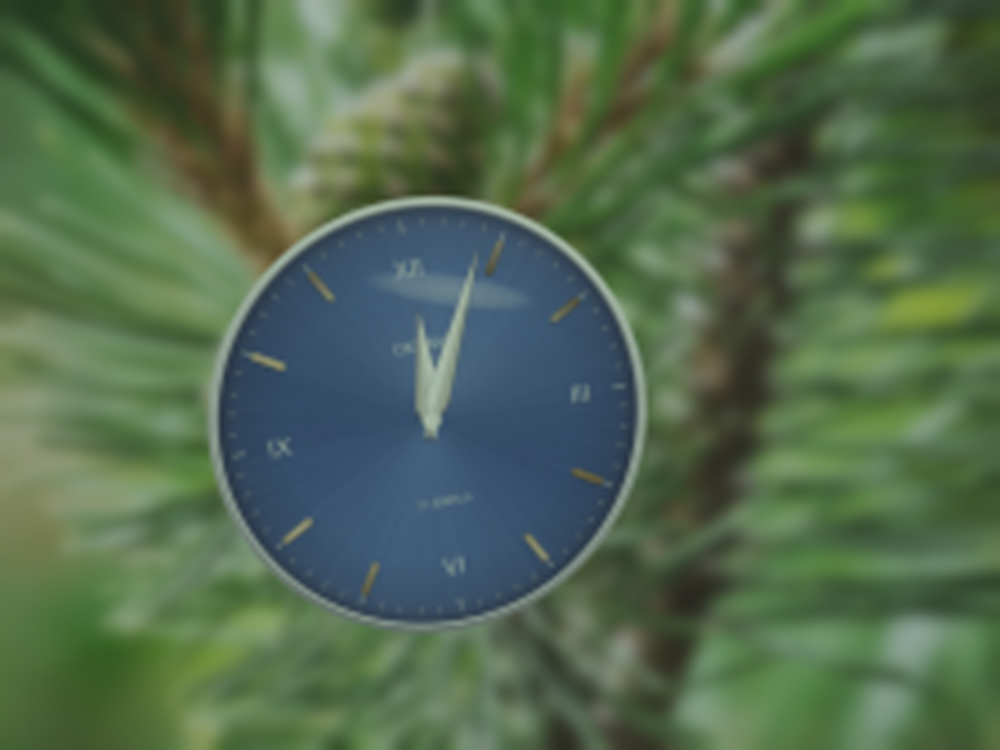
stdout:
**12:04**
